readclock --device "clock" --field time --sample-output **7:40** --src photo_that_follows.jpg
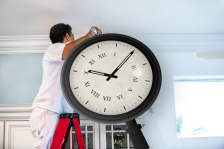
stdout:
**10:10**
